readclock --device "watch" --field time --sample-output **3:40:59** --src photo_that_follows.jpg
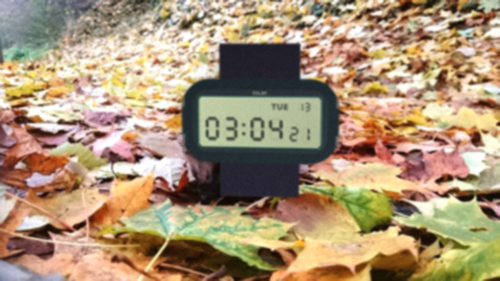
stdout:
**3:04:21**
